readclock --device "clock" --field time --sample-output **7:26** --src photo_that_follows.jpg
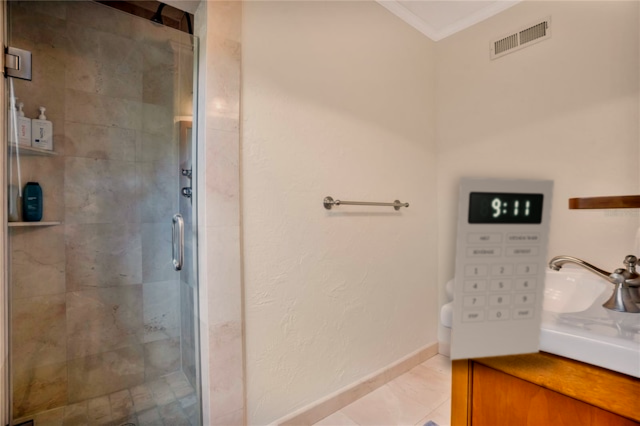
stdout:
**9:11**
